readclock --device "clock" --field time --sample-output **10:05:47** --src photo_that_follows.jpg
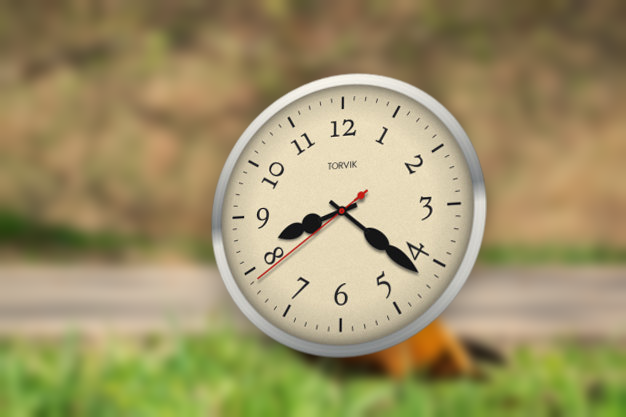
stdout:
**8:21:39**
